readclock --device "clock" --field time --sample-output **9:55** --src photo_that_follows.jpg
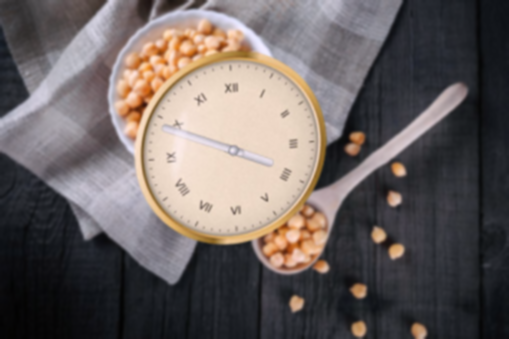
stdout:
**3:49**
